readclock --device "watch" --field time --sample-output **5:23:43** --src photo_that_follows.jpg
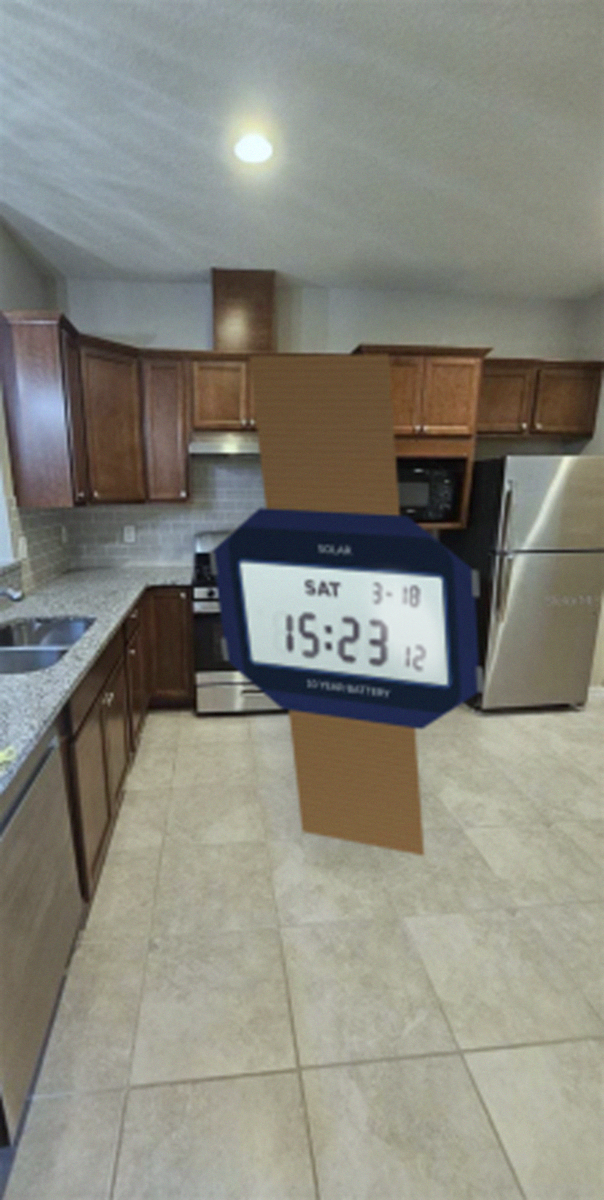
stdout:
**15:23:12**
